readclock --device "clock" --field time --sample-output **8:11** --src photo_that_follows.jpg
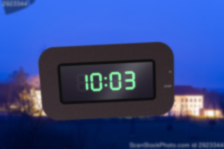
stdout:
**10:03**
